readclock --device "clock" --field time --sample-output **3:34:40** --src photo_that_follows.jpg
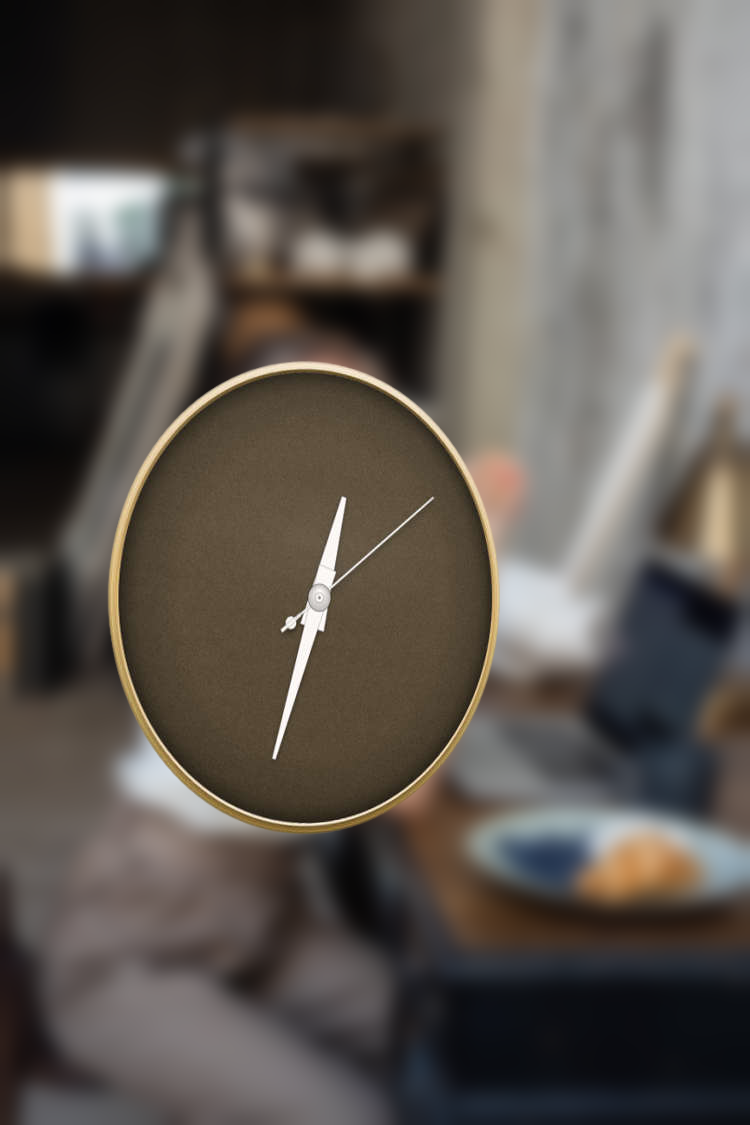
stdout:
**12:33:09**
